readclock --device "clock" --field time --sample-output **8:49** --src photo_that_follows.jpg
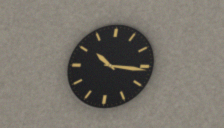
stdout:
**10:16**
